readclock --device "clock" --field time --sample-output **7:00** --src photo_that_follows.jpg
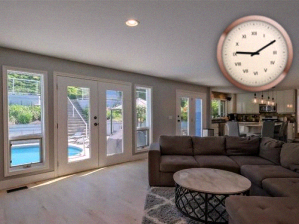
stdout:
**9:10**
